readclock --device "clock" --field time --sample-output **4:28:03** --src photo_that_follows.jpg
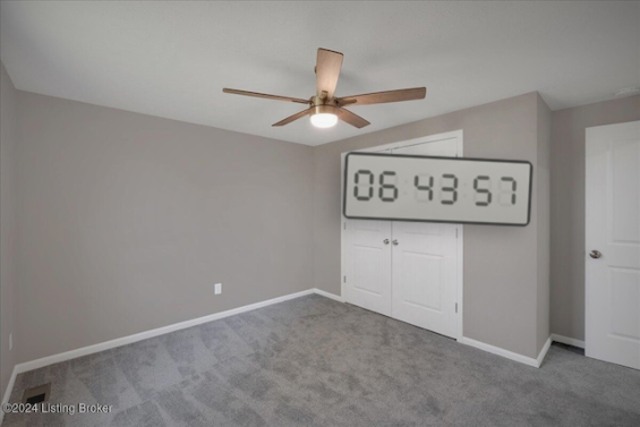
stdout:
**6:43:57**
